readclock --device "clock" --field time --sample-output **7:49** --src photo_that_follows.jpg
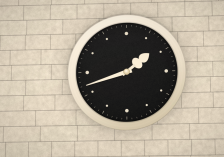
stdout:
**1:42**
